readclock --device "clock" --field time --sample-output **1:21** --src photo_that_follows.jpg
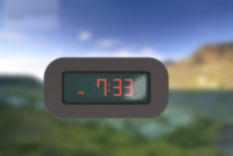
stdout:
**7:33**
